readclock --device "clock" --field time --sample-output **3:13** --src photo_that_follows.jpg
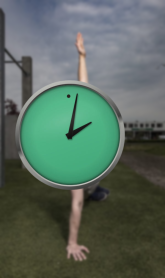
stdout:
**2:02**
